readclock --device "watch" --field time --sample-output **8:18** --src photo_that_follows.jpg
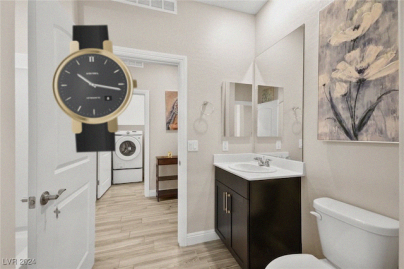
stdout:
**10:17**
